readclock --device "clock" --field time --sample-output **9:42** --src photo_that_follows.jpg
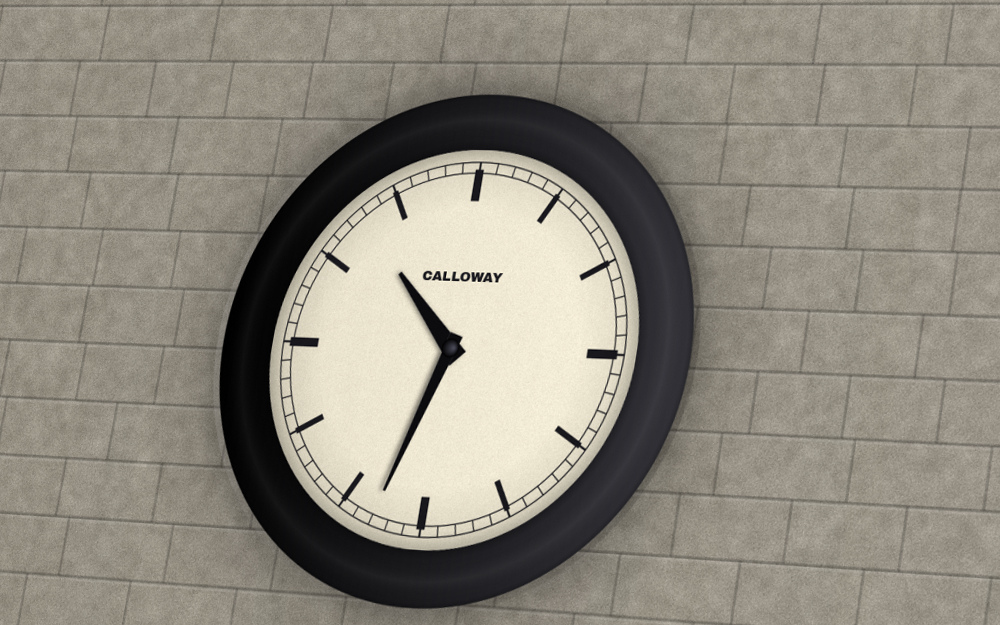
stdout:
**10:33**
